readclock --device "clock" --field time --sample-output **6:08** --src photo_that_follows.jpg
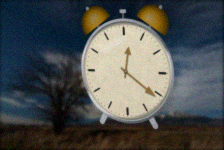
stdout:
**12:21**
